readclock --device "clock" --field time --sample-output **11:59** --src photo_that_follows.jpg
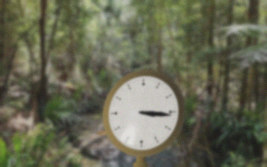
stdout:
**3:16**
